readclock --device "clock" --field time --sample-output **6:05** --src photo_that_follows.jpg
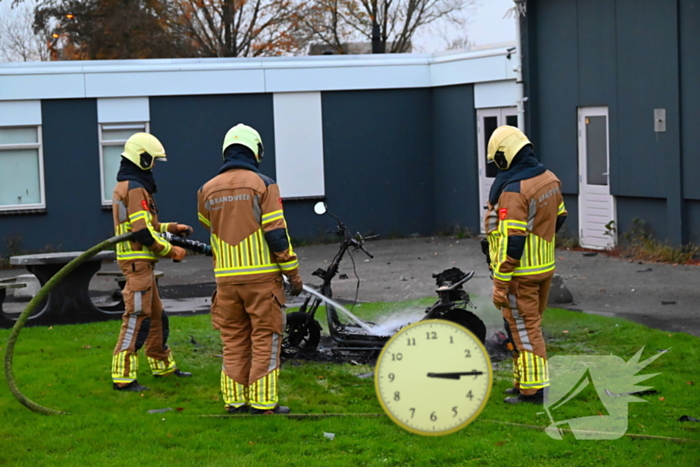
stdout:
**3:15**
